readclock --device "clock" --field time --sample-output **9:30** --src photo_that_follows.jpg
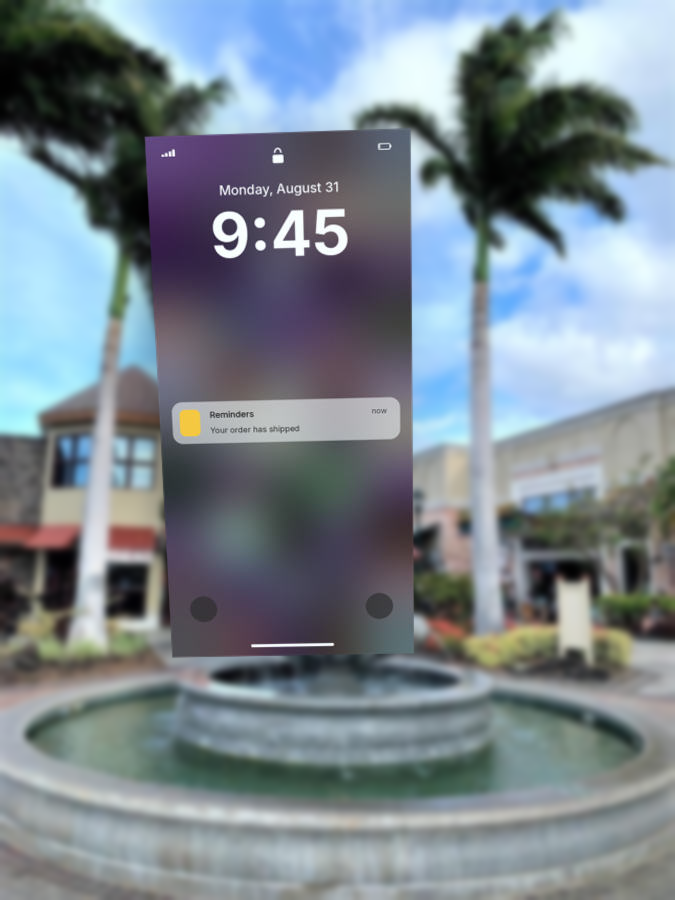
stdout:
**9:45**
